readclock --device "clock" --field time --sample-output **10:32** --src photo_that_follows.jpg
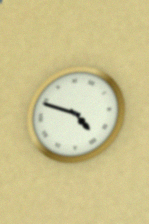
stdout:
**3:44**
